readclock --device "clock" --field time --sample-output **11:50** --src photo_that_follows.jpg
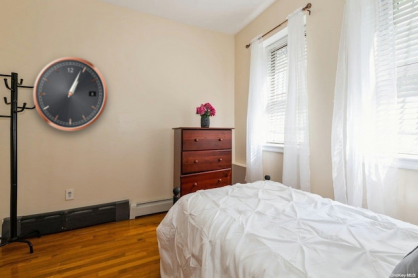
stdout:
**1:04**
